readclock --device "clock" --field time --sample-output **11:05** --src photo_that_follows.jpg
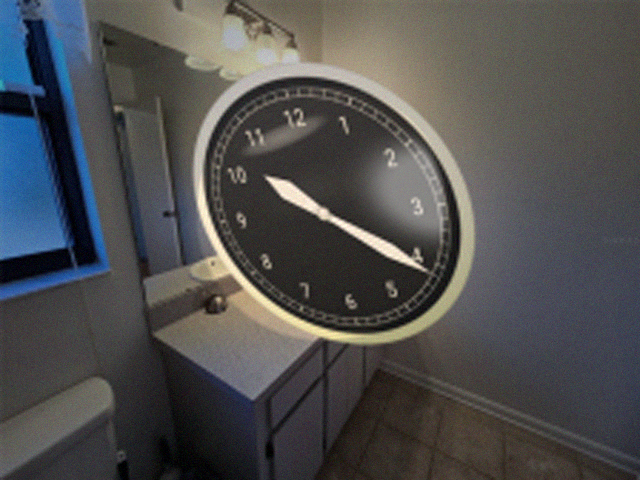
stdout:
**10:21**
